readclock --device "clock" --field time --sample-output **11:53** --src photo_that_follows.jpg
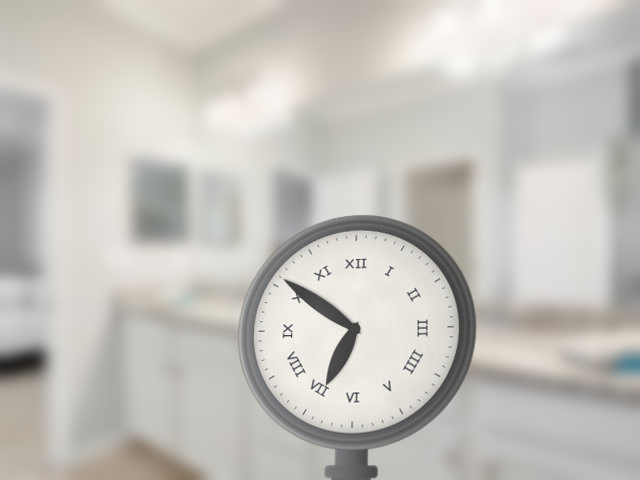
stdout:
**6:51**
